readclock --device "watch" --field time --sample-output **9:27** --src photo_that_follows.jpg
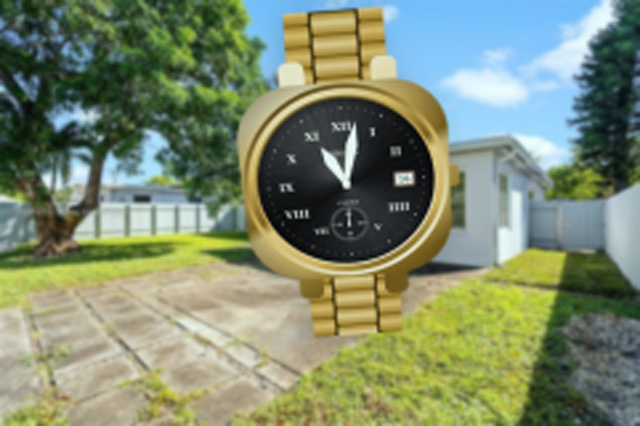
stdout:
**11:02**
